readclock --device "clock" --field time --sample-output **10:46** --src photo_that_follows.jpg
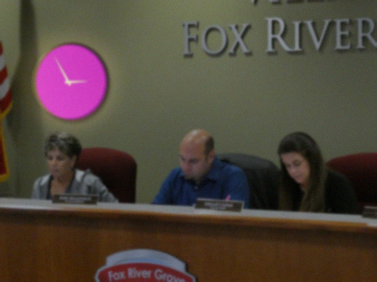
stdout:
**2:55**
